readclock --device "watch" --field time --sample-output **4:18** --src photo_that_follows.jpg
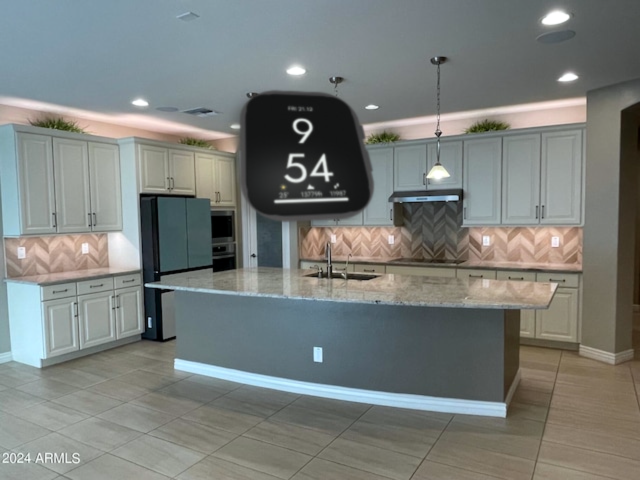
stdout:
**9:54**
